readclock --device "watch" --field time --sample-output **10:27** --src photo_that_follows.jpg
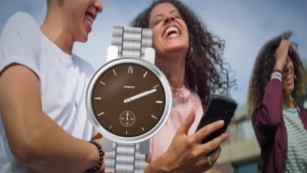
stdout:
**2:11**
